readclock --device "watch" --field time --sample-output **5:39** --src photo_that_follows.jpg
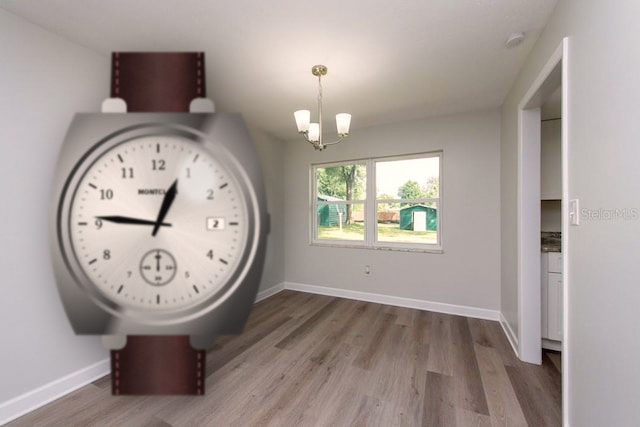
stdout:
**12:46**
